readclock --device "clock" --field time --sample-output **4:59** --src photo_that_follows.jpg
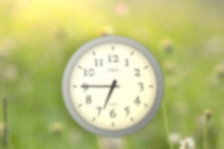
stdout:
**6:45**
